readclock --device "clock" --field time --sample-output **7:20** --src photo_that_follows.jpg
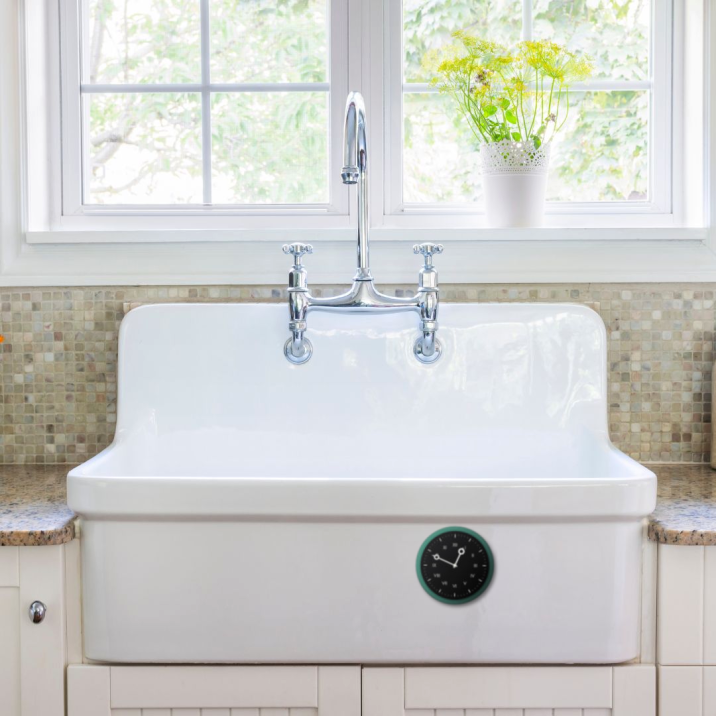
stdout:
**12:49**
